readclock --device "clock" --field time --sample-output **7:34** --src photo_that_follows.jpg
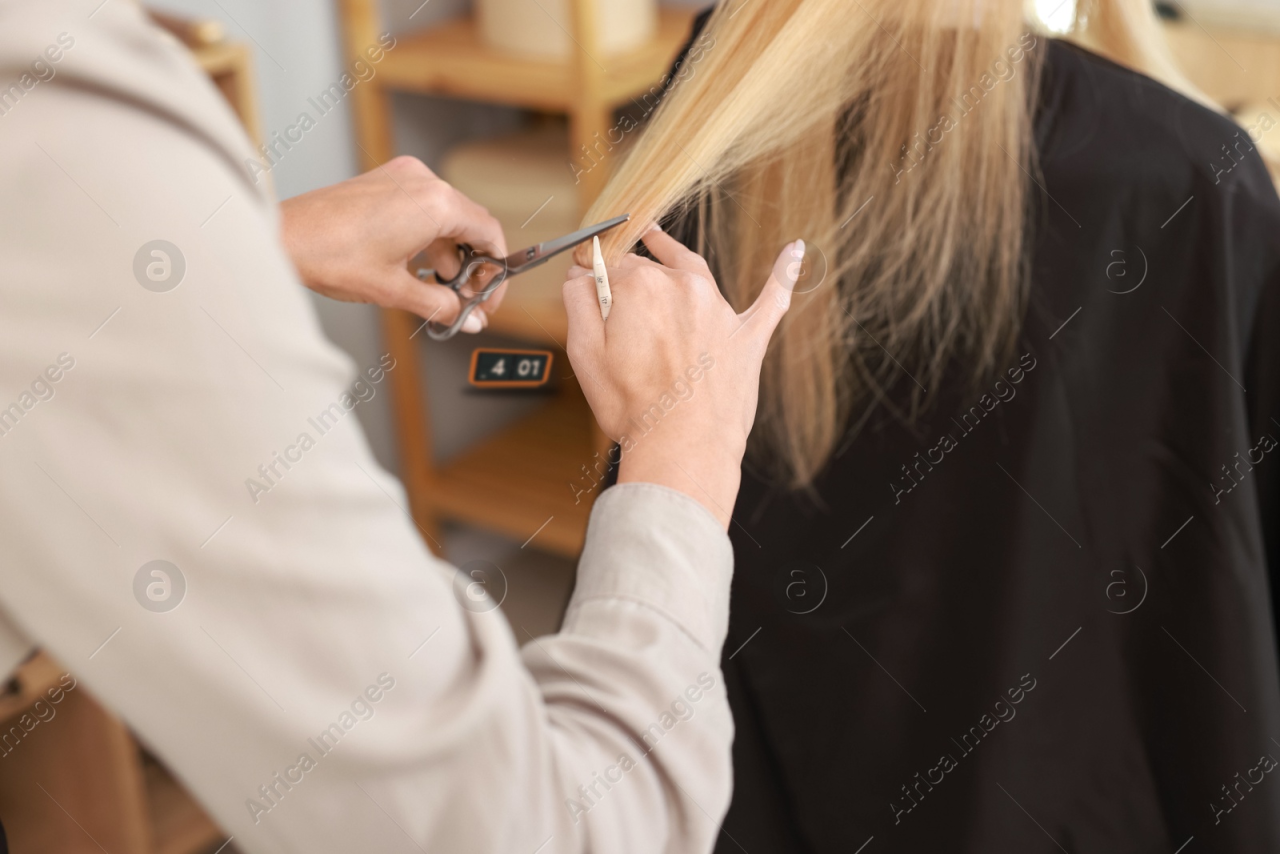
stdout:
**4:01**
